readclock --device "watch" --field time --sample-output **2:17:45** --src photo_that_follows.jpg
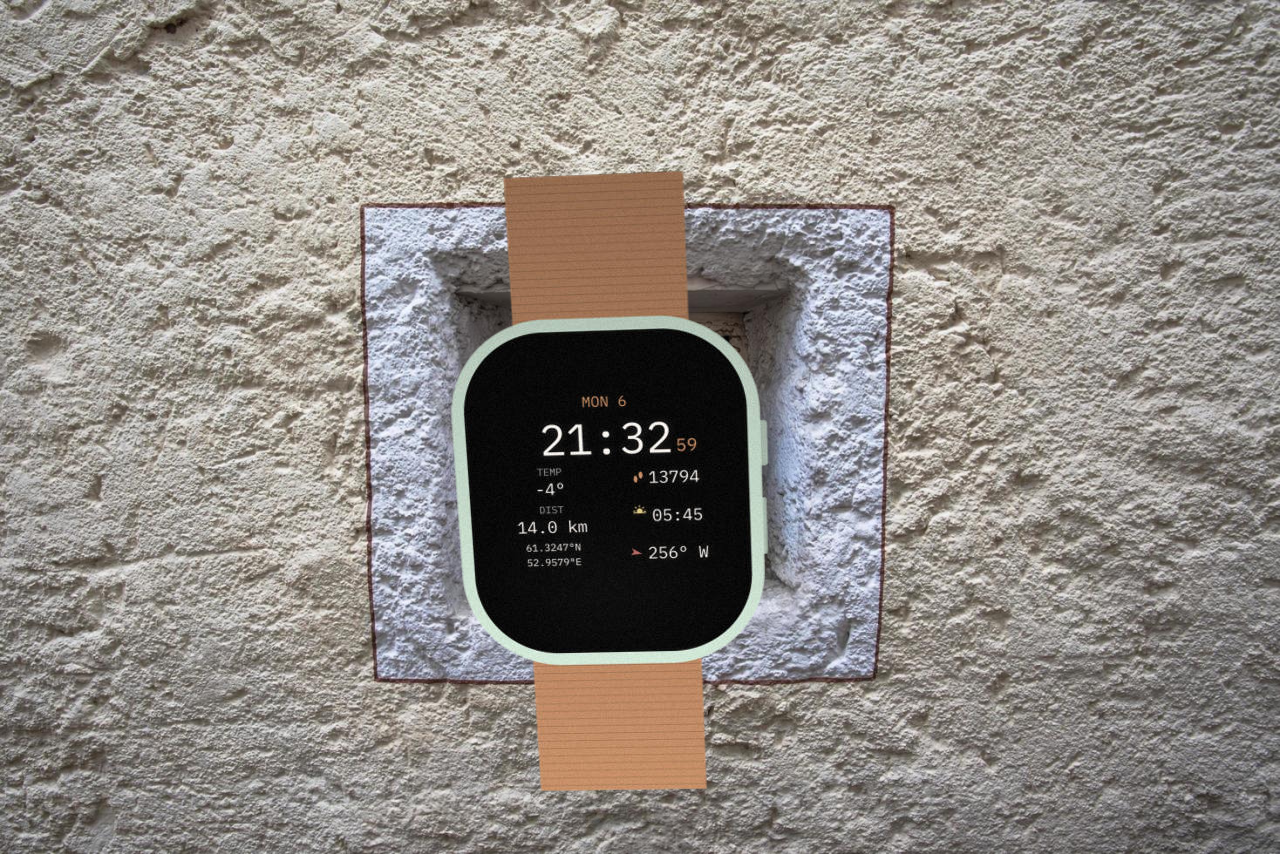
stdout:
**21:32:59**
